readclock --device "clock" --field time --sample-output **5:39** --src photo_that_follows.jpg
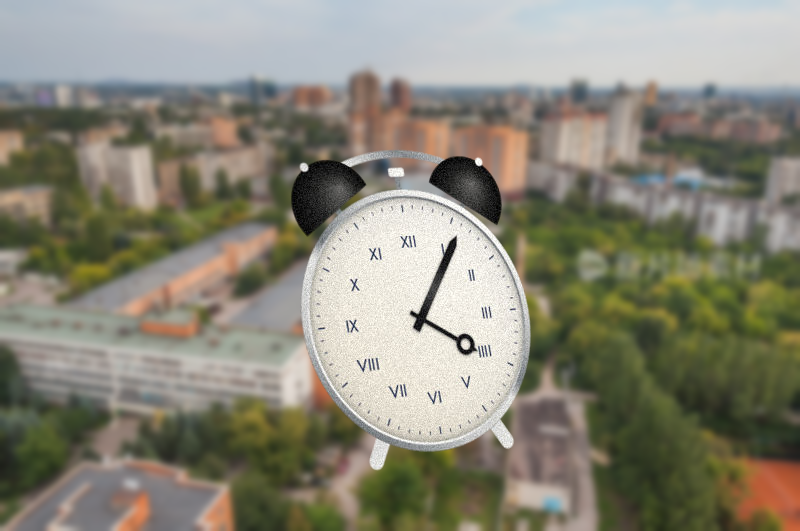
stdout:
**4:06**
